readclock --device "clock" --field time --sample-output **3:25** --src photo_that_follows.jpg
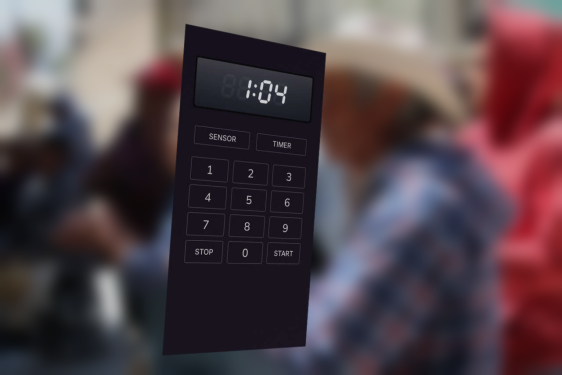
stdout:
**1:04**
